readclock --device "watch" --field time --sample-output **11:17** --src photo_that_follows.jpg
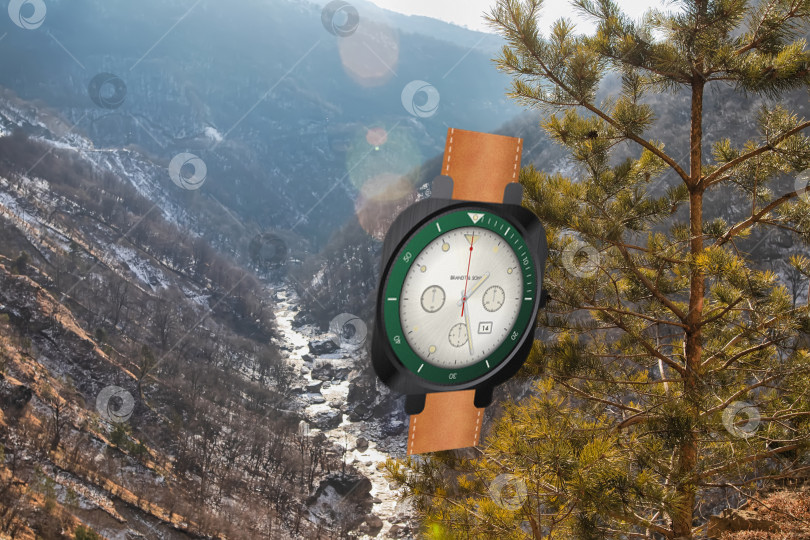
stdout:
**1:27**
